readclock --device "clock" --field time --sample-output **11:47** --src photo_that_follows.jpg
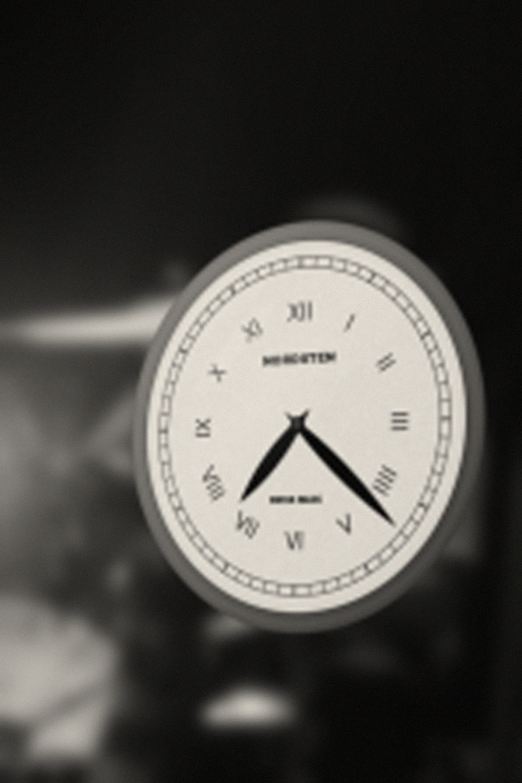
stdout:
**7:22**
